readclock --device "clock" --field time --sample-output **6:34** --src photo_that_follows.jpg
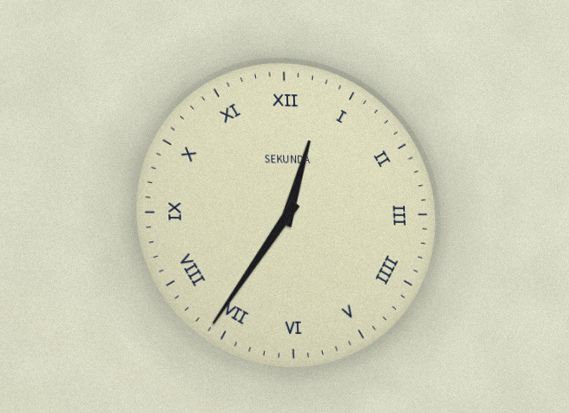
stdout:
**12:36**
